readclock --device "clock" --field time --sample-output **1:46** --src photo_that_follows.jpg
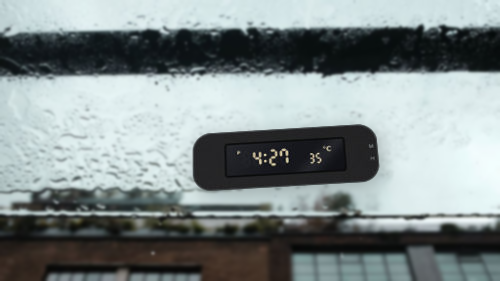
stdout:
**4:27**
